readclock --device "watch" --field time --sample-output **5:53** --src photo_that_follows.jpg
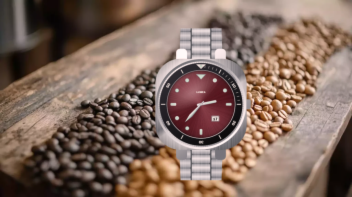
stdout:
**2:37**
